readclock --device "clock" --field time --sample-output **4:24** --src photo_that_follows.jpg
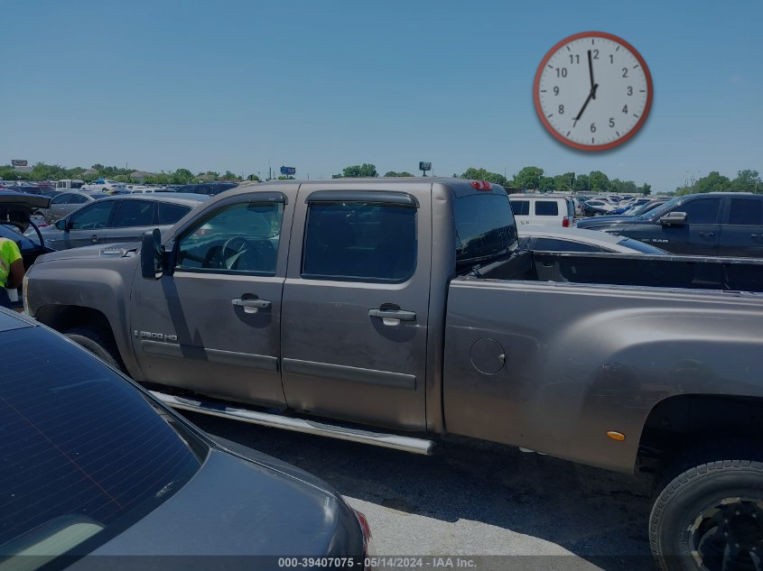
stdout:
**6:59**
